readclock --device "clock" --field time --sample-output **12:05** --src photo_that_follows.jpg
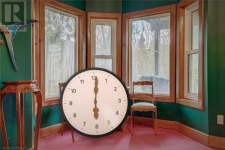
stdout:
**6:01**
